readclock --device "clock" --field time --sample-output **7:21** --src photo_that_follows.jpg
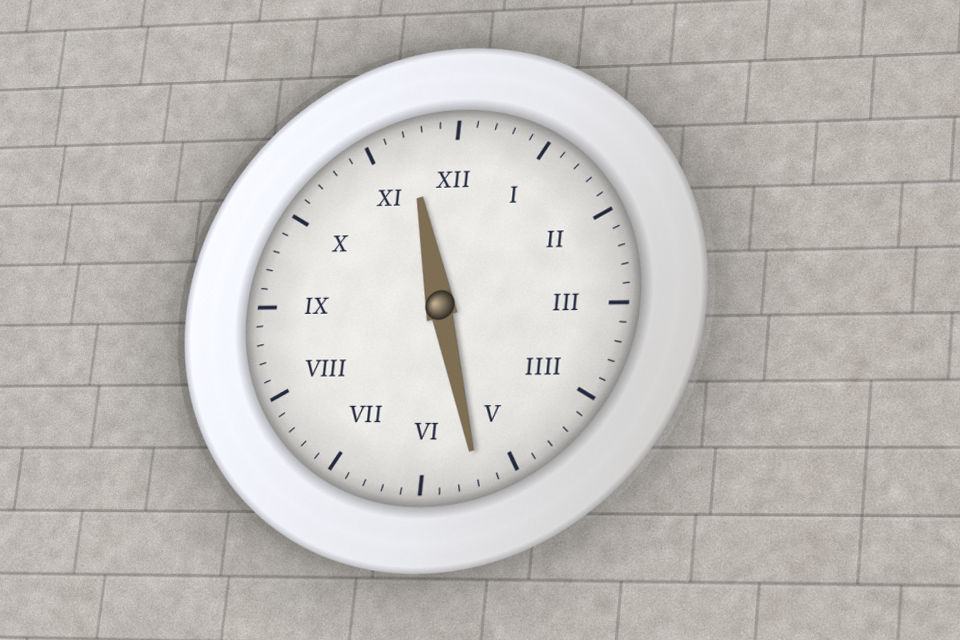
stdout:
**11:27**
